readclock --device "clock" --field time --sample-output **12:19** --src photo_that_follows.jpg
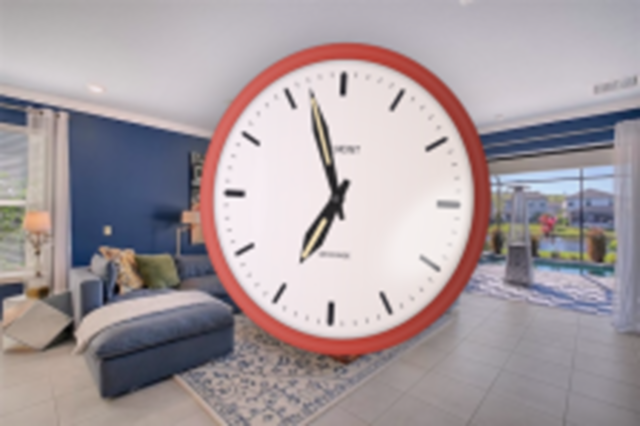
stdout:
**6:57**
